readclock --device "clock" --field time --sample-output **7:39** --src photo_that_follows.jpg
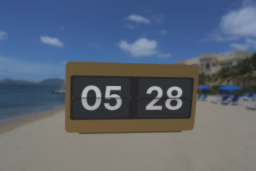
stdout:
**5:28**
